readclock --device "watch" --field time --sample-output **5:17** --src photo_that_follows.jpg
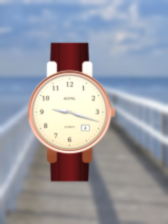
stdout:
**9:18**
